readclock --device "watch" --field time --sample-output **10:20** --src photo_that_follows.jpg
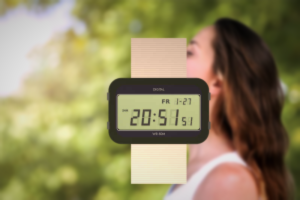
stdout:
**20:51**
